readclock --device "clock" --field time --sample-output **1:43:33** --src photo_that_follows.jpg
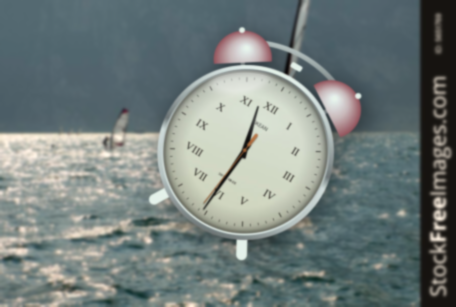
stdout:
**11:30:31**
